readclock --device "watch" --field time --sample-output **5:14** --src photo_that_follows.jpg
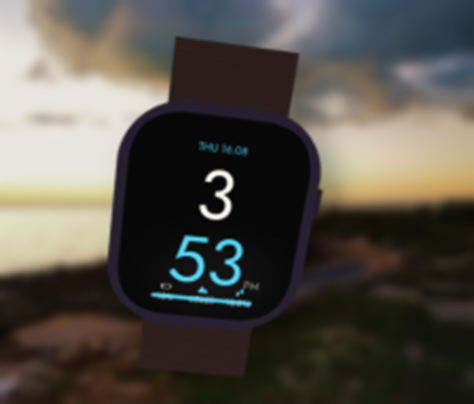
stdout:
**3:53**
